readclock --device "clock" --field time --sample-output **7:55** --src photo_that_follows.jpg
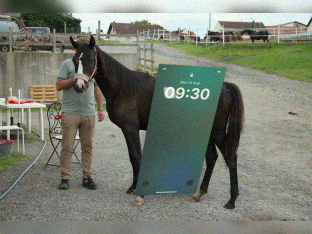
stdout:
**9:30**
